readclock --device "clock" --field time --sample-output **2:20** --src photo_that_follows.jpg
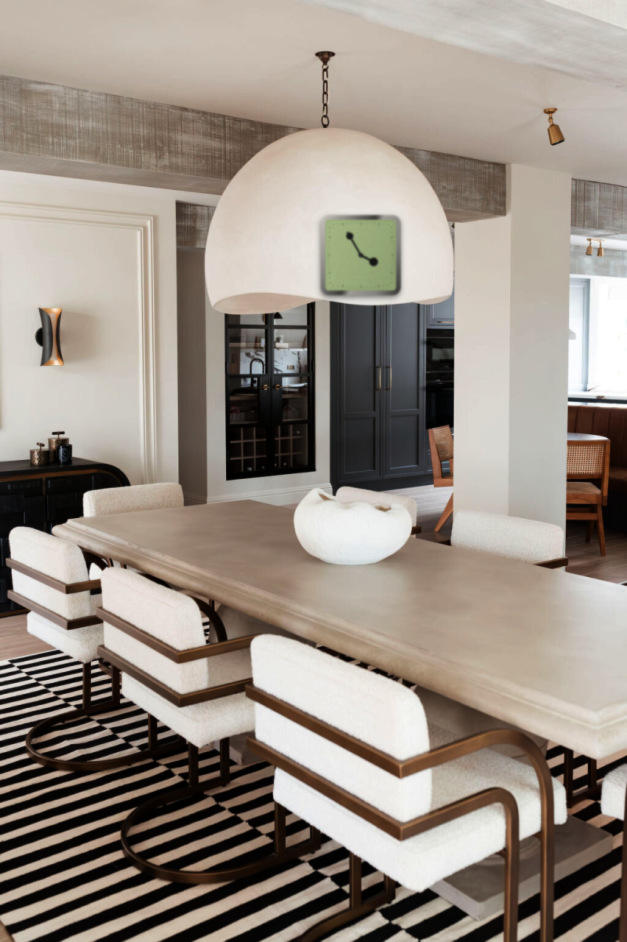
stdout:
**3:55**
